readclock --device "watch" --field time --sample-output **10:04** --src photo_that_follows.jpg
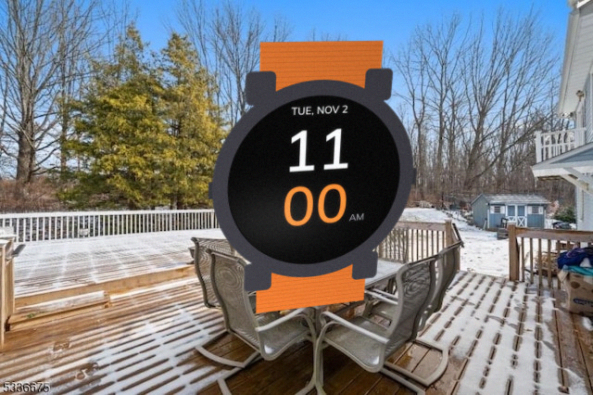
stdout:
**11:00**
